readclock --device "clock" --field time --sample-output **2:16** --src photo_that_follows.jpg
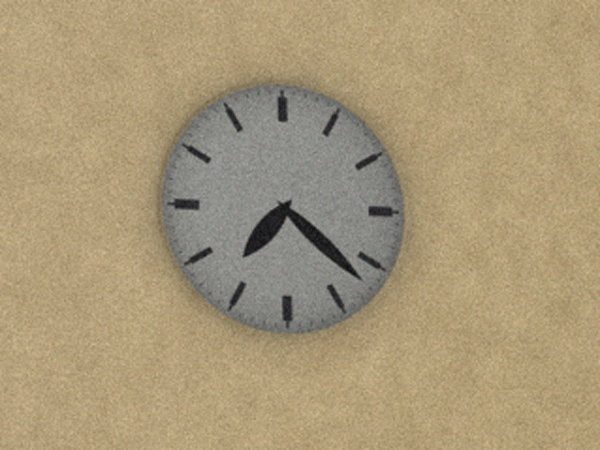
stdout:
**7:22**
